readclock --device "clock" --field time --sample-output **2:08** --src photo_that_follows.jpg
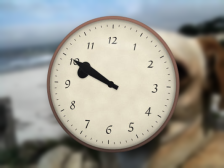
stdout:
**9:50**
